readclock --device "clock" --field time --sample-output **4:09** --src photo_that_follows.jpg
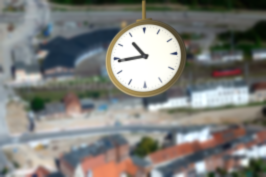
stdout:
**10:44**
